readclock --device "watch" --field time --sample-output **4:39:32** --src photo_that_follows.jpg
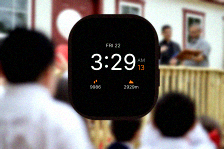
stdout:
**3:29:13**
